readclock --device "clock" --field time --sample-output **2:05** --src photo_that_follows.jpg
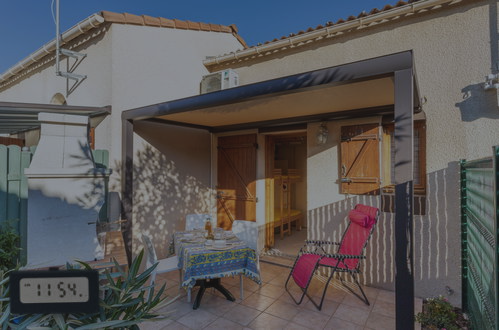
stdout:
**11:54**
